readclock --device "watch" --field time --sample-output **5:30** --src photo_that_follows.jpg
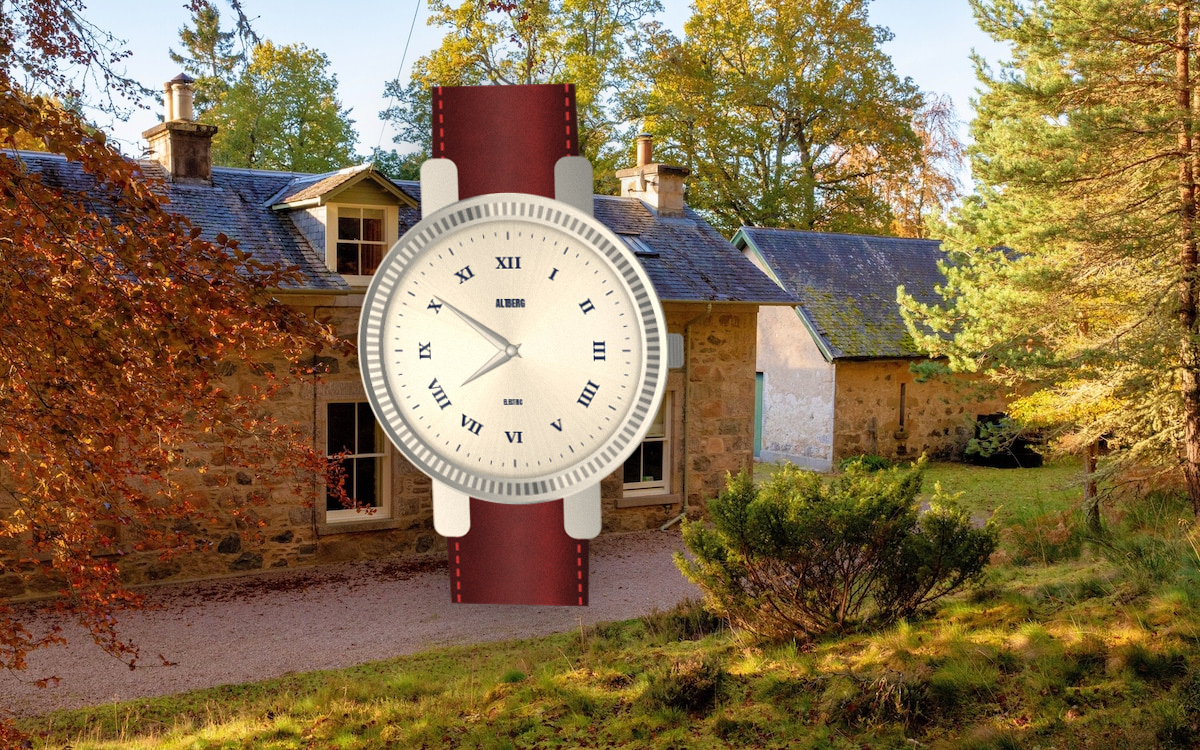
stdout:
**7:51**
